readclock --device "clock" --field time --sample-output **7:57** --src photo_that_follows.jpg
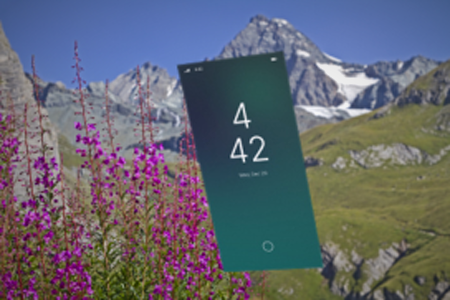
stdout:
**4:42**
